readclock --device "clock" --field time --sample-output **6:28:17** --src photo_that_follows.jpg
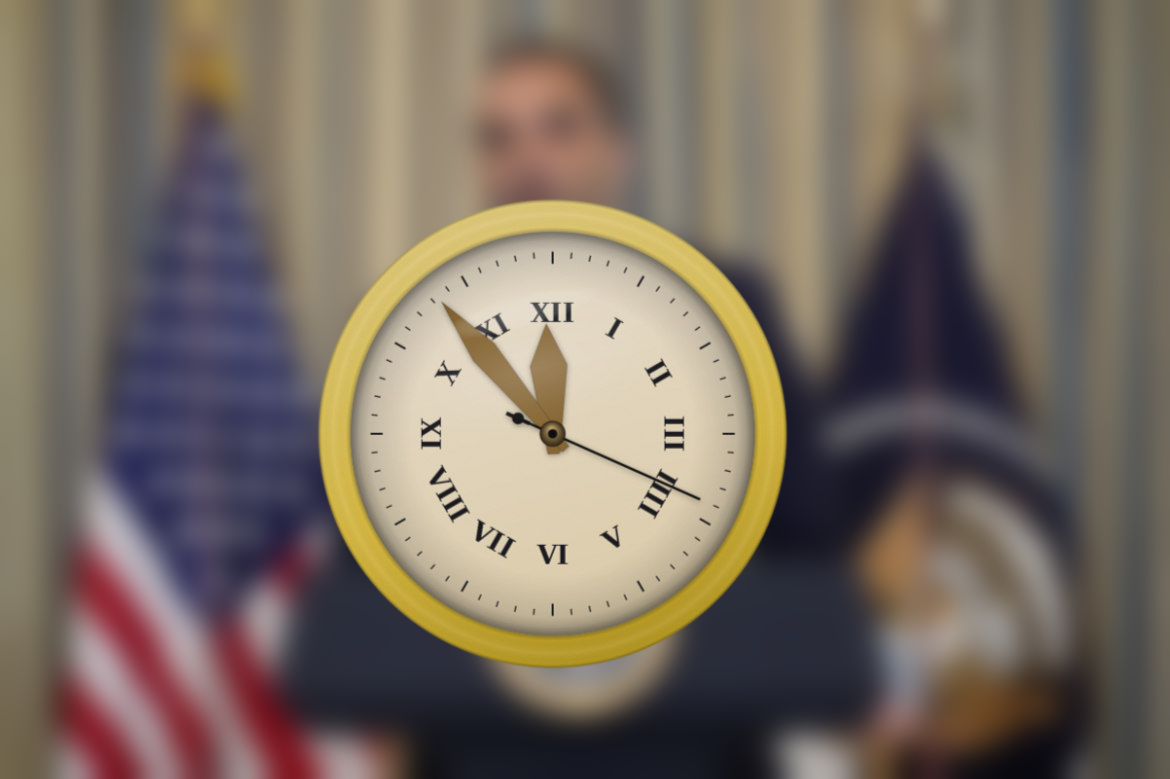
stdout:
**11:53:19**
